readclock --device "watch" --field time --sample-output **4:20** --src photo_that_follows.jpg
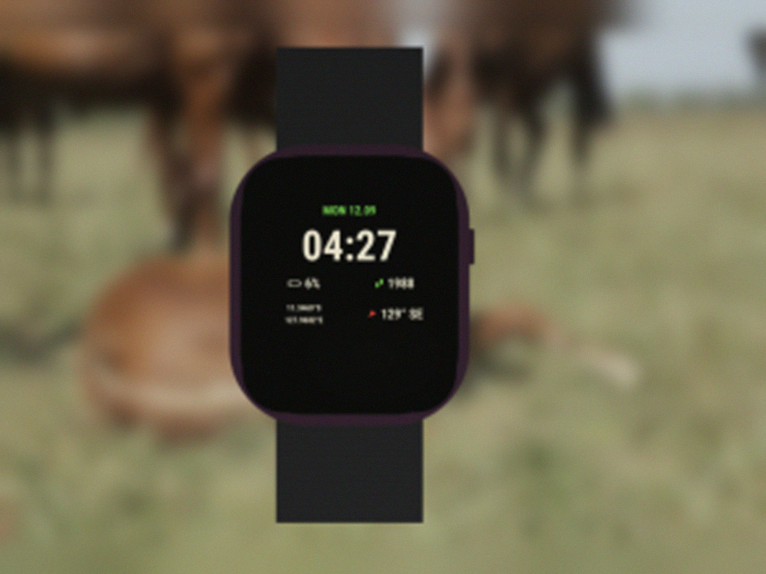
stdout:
**4:27**
